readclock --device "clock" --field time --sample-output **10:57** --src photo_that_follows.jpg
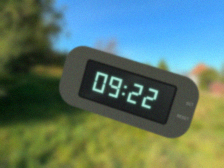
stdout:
**9:22**
